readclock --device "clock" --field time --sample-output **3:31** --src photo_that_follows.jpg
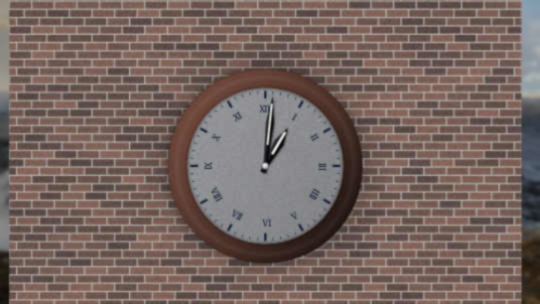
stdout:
**1:01**
